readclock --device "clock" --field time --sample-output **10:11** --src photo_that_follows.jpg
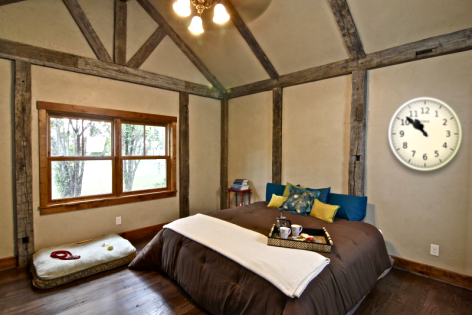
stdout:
**10:52**
